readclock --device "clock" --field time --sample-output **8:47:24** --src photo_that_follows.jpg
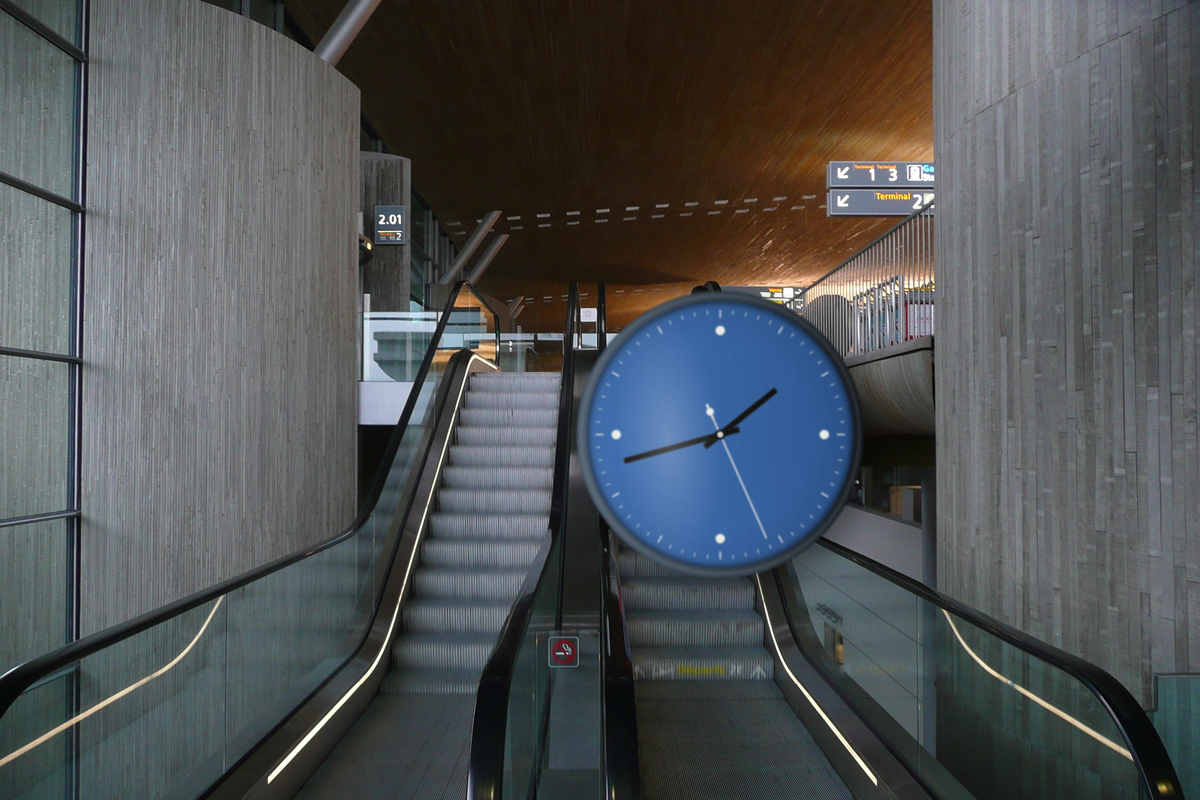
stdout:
**1:42:26**
